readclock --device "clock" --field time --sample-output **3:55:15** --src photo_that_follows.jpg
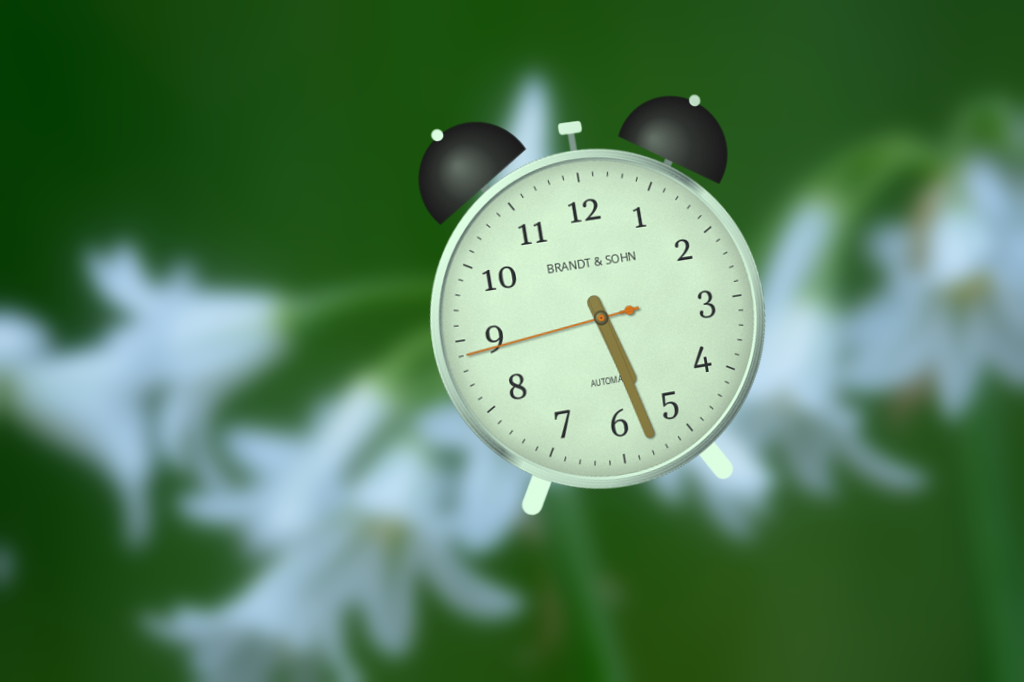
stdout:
**5:27:44**
